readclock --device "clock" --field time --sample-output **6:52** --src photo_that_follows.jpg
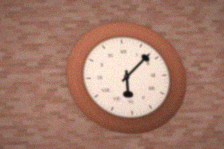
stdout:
**6:08**
